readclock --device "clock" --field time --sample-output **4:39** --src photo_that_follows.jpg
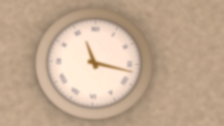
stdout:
**11:17**
